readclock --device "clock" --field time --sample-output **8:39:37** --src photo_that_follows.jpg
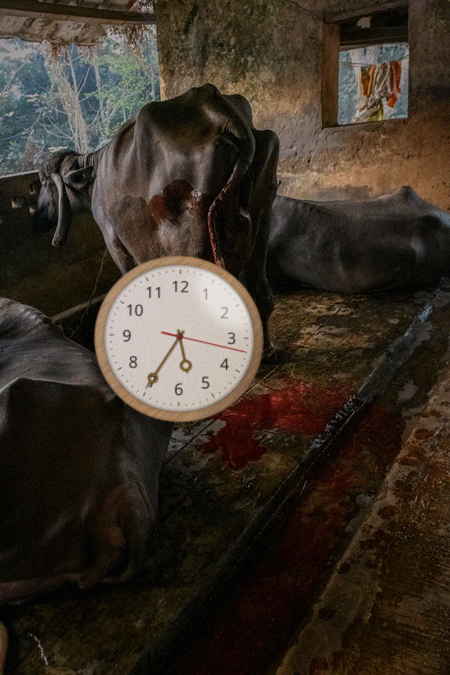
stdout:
**5:35:17**
